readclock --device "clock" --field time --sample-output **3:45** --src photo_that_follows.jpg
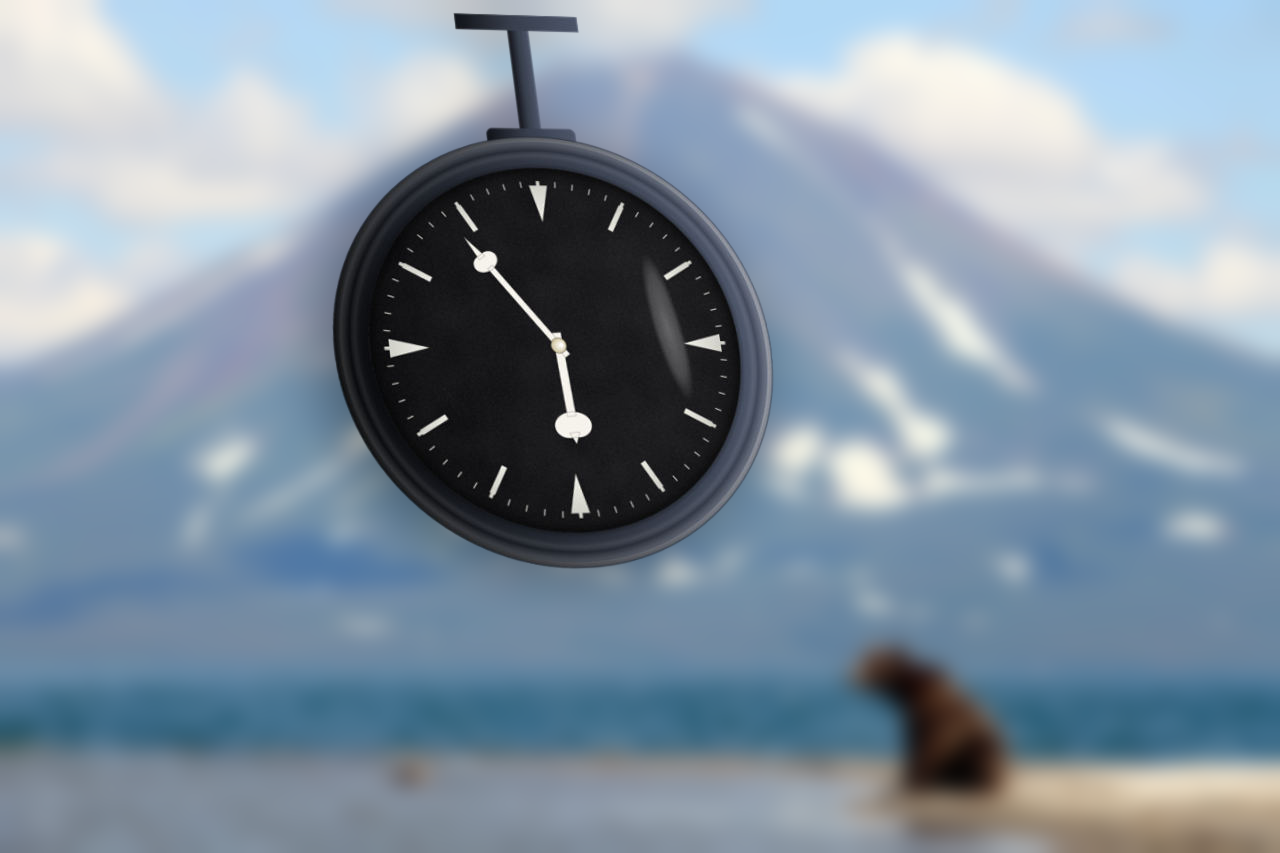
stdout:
**5:54**
